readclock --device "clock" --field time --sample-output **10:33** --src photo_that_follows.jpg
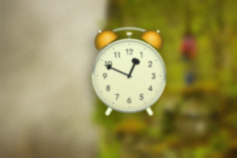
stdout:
**12:49**
